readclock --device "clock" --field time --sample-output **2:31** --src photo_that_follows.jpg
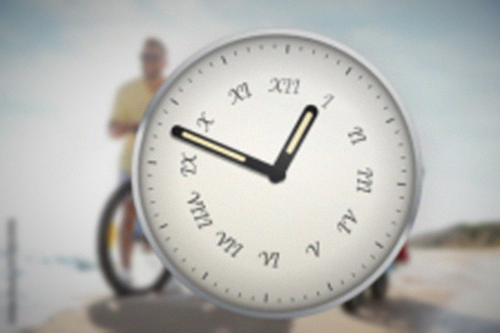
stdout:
**12:48**
